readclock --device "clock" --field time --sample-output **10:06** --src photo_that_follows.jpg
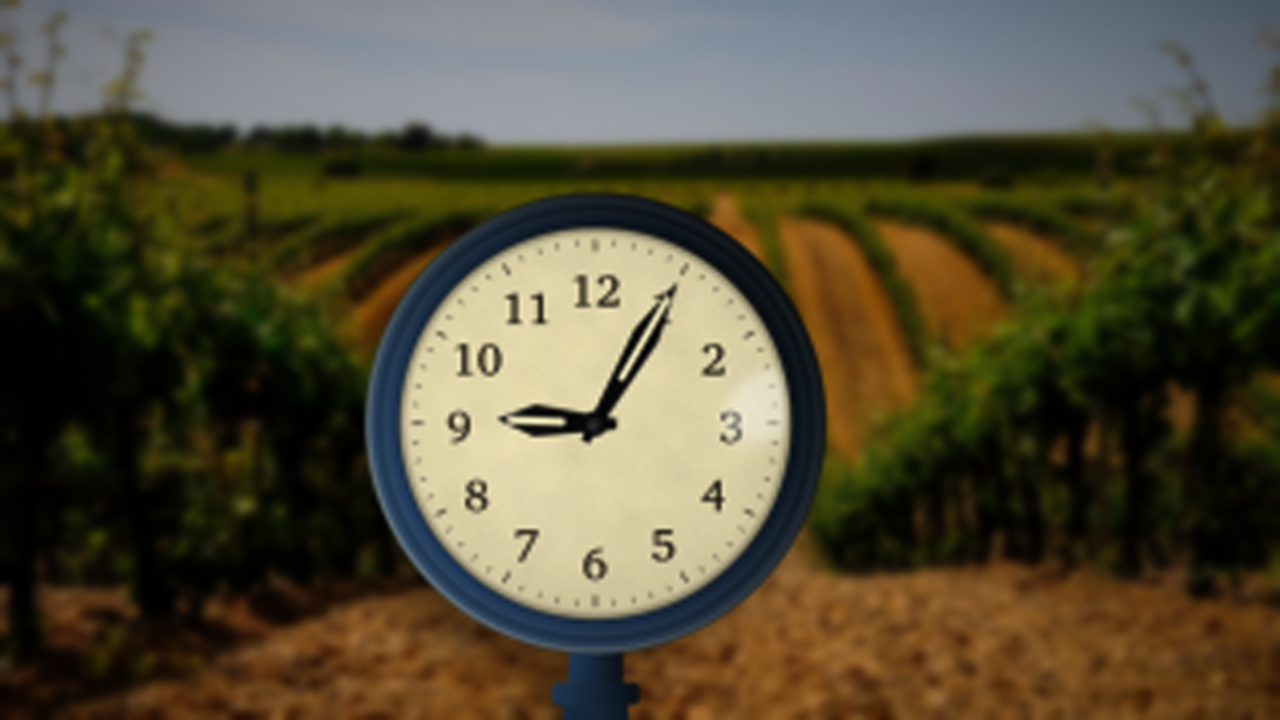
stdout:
**9:05**
